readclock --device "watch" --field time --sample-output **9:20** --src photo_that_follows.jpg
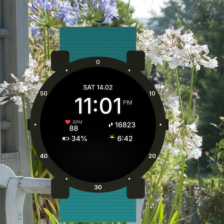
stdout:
**11:01**
